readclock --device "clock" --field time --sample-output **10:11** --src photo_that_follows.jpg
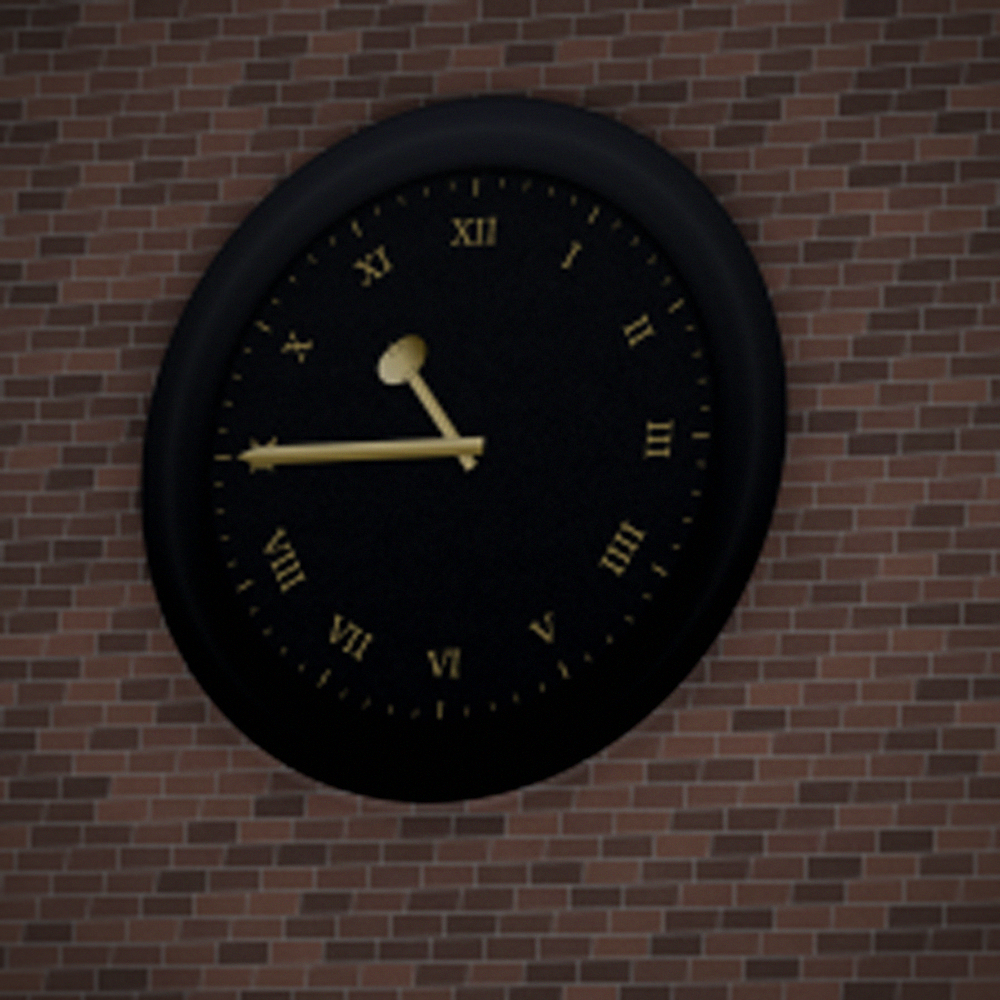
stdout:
**10:45**
